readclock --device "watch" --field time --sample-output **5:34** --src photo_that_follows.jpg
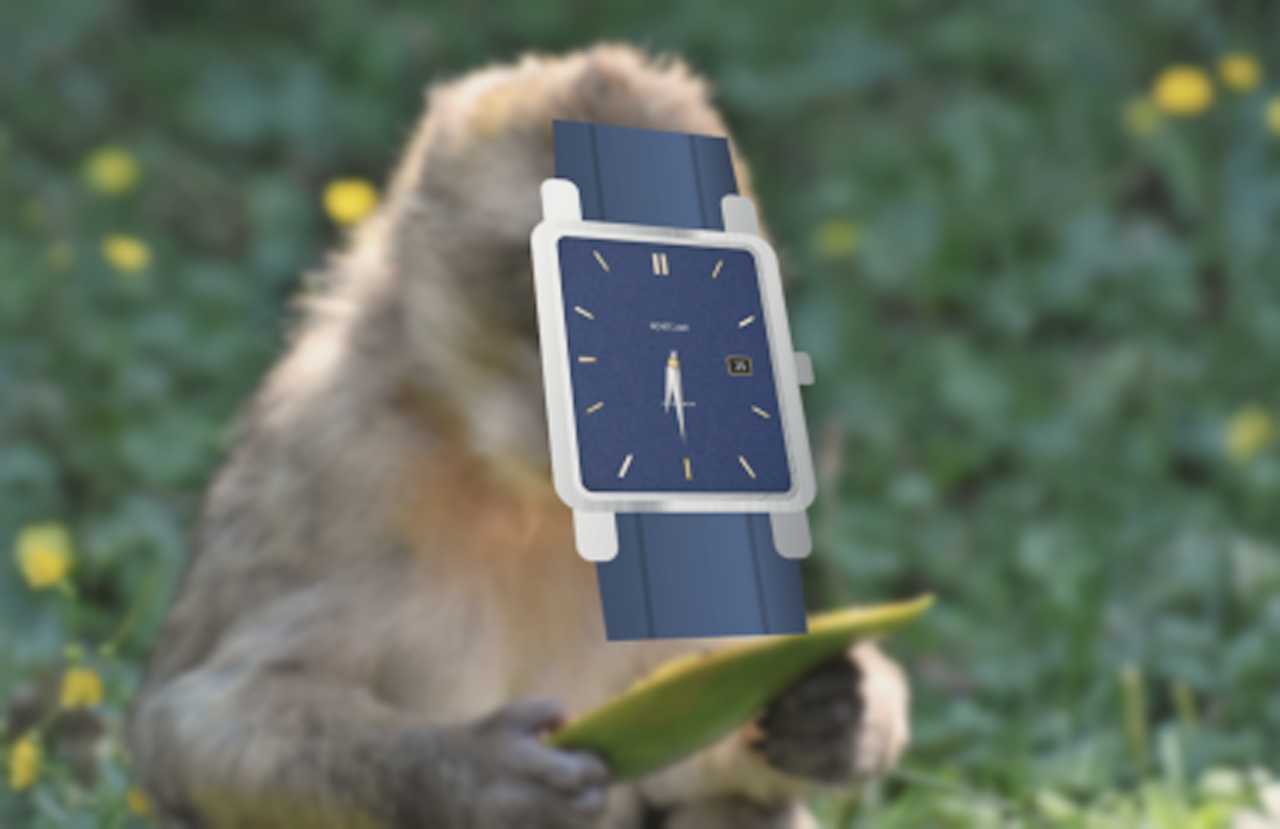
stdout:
**6:30**
